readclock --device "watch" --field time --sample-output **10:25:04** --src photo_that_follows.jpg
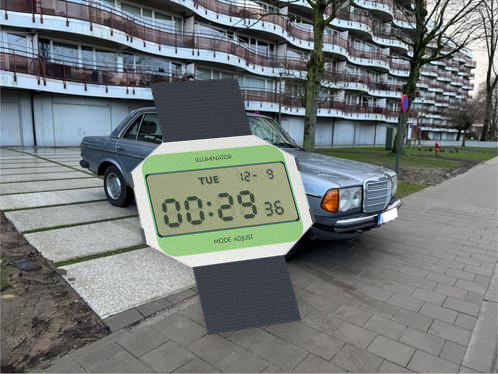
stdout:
**0:29:36**
